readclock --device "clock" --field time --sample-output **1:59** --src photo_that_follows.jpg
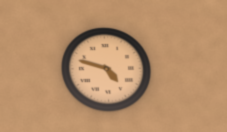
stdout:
**4:48**
